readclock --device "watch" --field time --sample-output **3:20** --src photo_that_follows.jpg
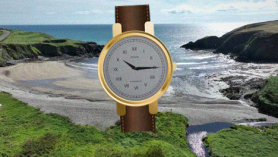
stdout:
**10:15**
